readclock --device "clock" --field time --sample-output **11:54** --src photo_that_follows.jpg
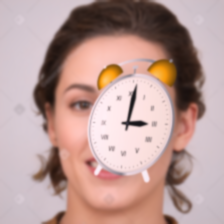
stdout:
**3:01**
